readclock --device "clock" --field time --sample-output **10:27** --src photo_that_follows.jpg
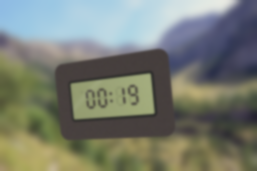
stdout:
**0:19**
